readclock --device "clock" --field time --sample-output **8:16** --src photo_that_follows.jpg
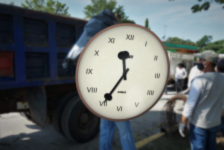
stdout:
**11:35**
